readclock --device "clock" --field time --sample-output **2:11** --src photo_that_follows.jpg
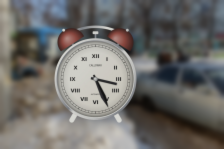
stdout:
**3:26**
